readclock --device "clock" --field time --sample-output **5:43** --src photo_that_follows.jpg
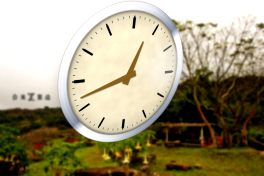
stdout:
**12:42**
